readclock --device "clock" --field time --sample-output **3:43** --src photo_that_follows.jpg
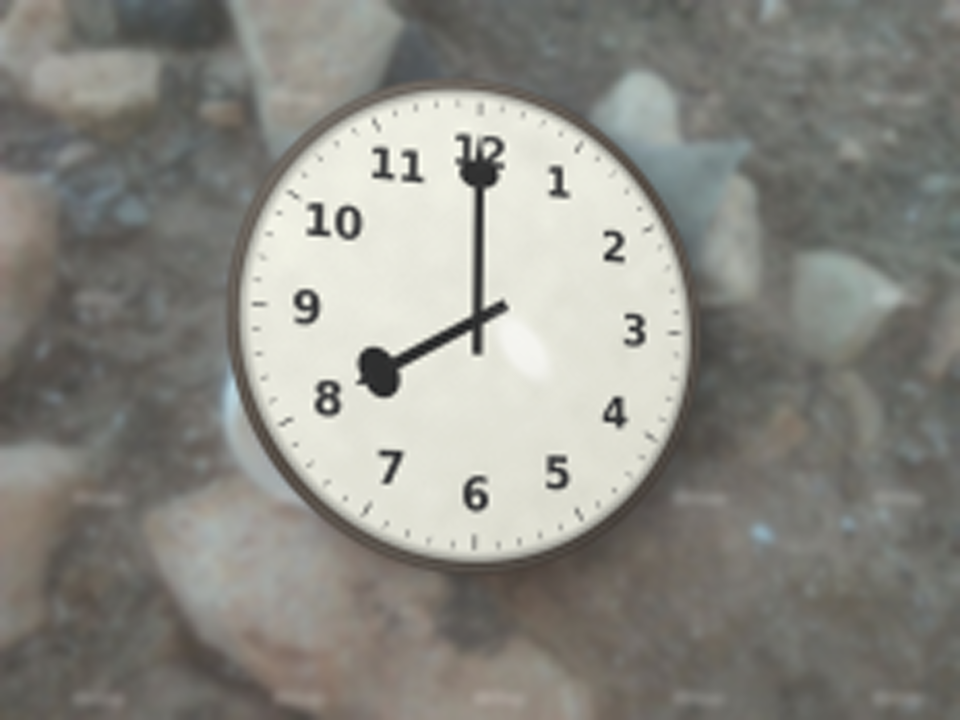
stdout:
**8:00**
